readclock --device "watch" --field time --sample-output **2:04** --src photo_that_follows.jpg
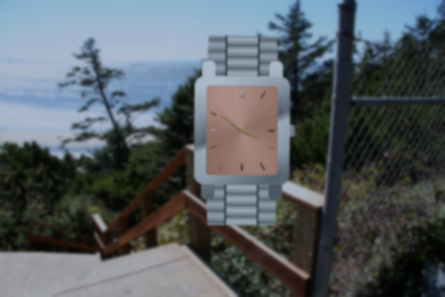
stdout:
**3:51**
